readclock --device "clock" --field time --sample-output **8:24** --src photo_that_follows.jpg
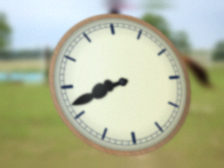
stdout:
**8:42**
